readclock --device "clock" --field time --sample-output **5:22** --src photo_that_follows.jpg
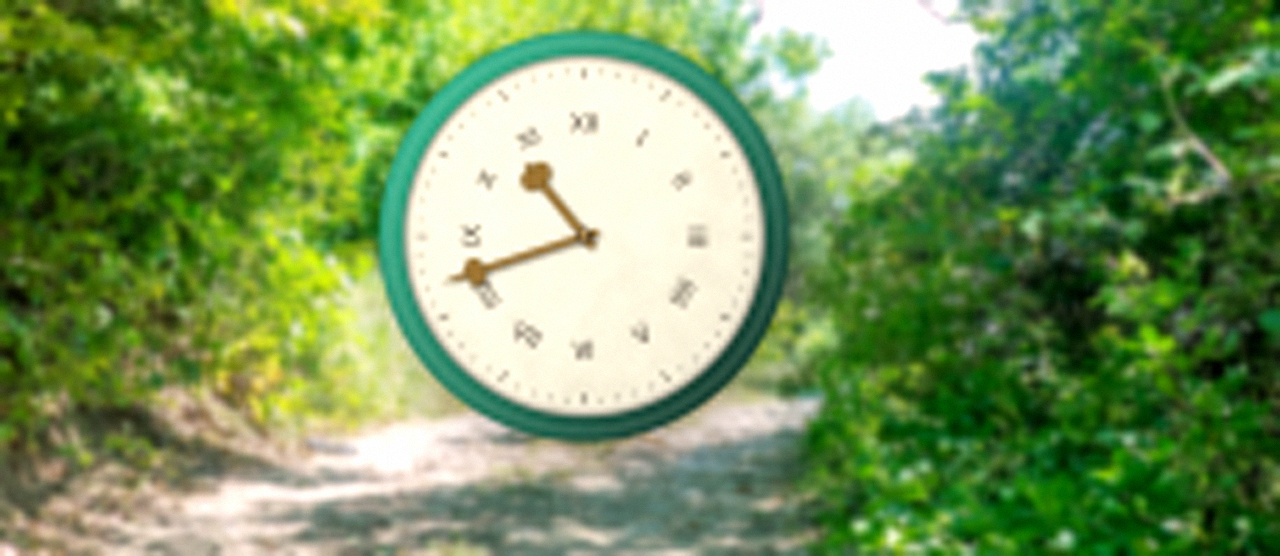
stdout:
**10:42**
